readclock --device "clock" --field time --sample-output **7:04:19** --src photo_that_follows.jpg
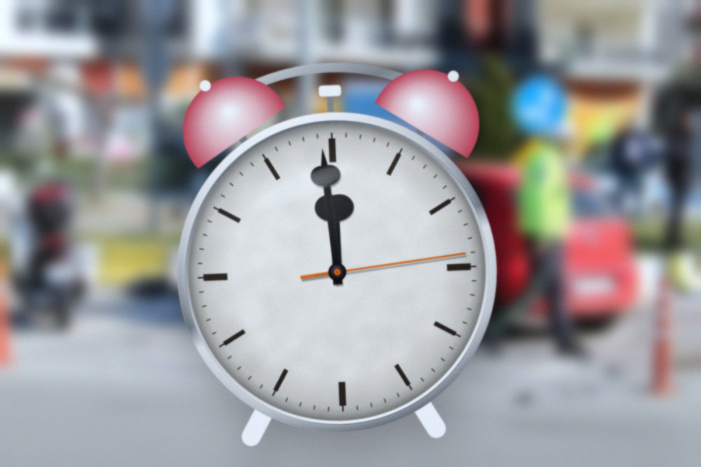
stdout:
**11:59:14**
